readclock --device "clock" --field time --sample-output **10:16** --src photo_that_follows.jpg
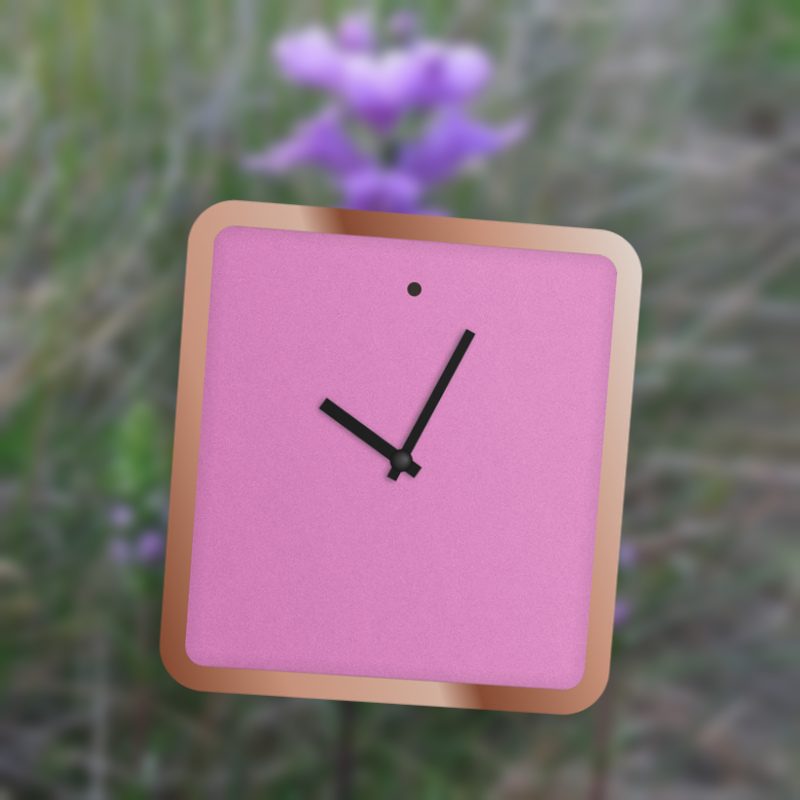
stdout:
**10:04**
